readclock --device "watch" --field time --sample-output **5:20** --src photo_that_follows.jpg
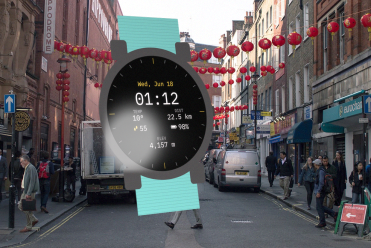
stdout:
**1:12**
